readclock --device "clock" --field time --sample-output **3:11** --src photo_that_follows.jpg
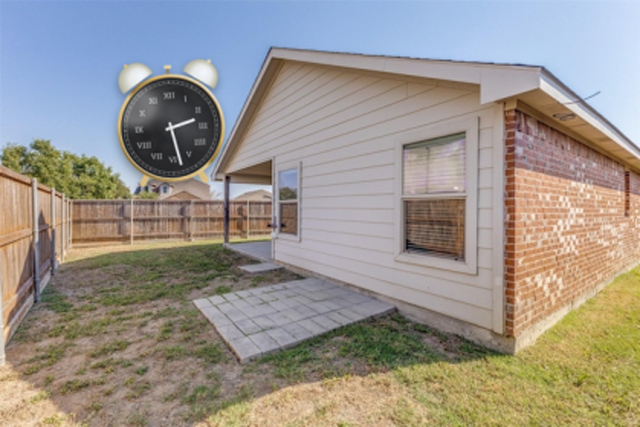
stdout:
**2:28**
